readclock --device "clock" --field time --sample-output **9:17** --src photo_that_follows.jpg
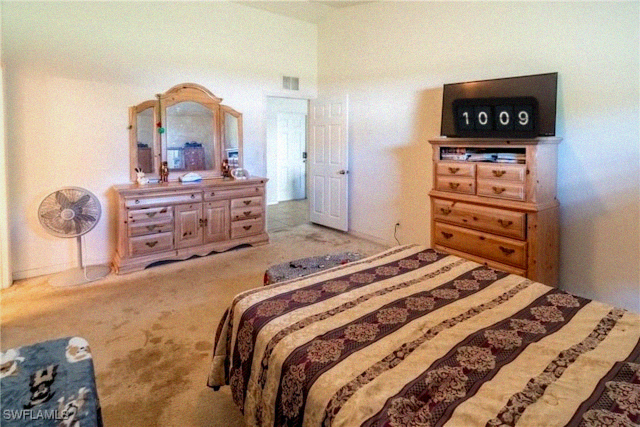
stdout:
**10:09**
